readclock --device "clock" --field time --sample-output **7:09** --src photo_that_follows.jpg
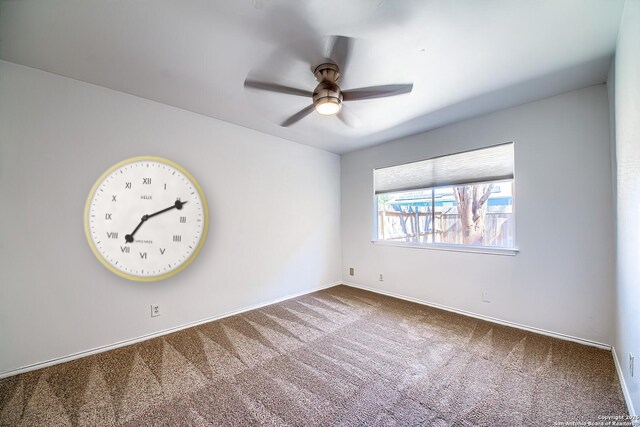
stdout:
**7:11**
